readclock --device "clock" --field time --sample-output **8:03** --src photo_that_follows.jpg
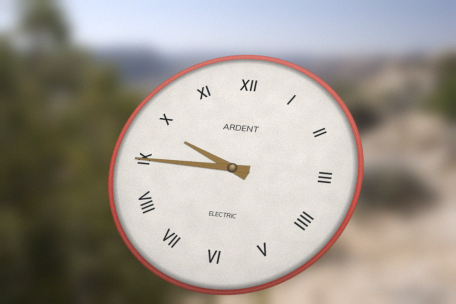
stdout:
**9:45**
